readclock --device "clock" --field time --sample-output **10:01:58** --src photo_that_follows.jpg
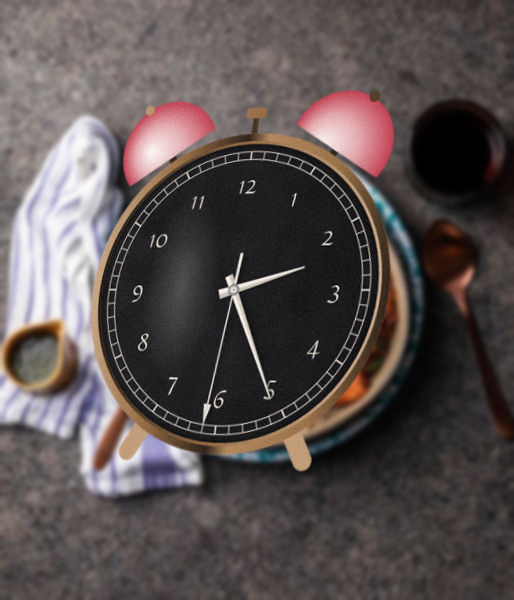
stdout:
**2:25:31**
